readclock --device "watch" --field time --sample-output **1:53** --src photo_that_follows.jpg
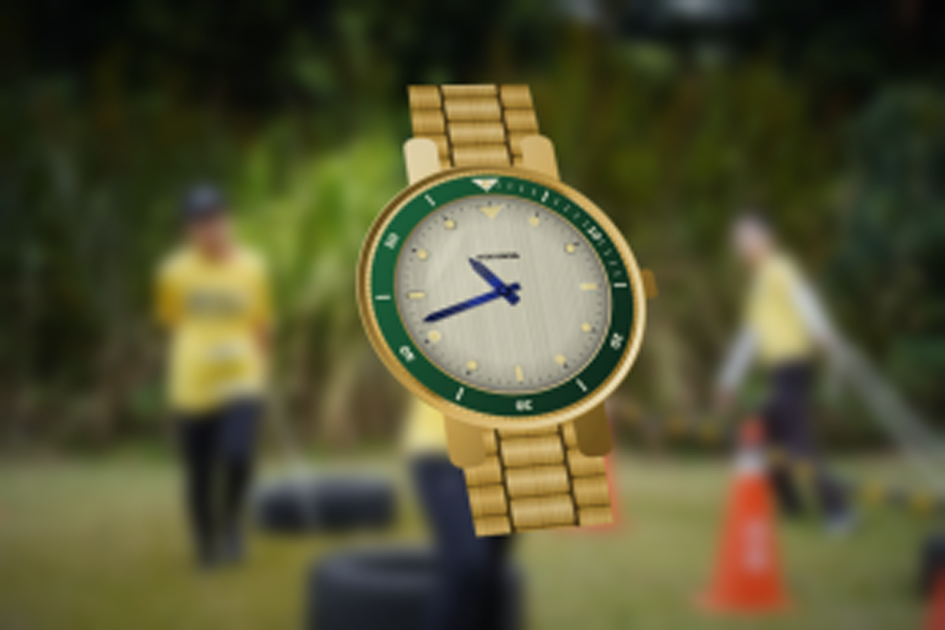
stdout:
**10:42**
